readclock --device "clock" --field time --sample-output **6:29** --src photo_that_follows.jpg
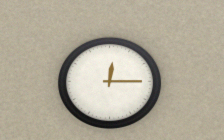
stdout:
**12:15**
